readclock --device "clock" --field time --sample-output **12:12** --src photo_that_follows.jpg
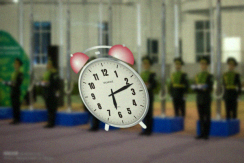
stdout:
**6:12**
